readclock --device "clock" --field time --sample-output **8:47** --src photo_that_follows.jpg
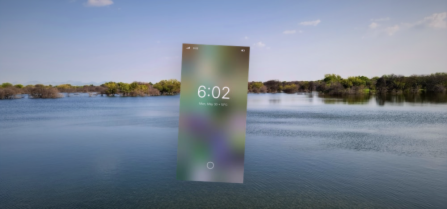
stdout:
**6:02**
